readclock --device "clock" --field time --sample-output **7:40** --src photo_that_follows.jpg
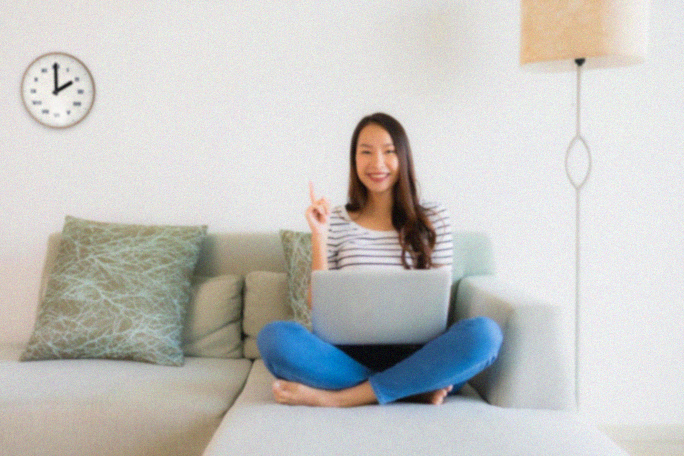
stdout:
**2:00**
